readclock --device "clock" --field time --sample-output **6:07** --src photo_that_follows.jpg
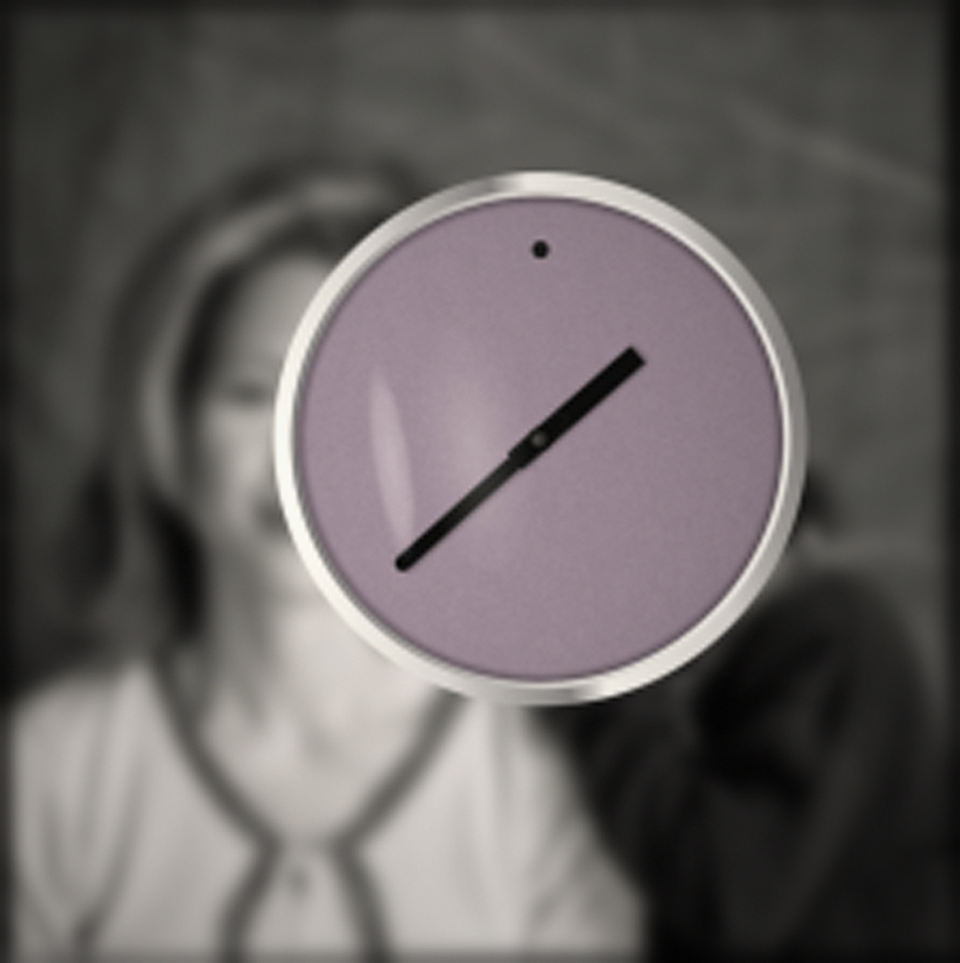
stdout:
**1:38**
